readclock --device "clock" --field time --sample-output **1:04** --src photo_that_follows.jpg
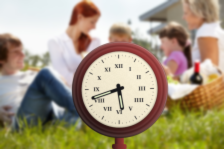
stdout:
**5:42**
